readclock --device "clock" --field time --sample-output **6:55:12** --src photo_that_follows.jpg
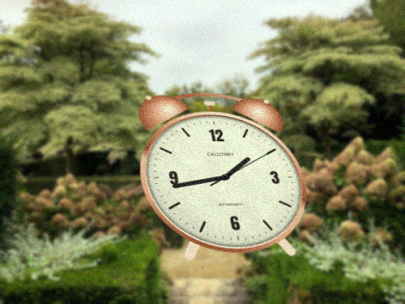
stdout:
**1:43:10**
